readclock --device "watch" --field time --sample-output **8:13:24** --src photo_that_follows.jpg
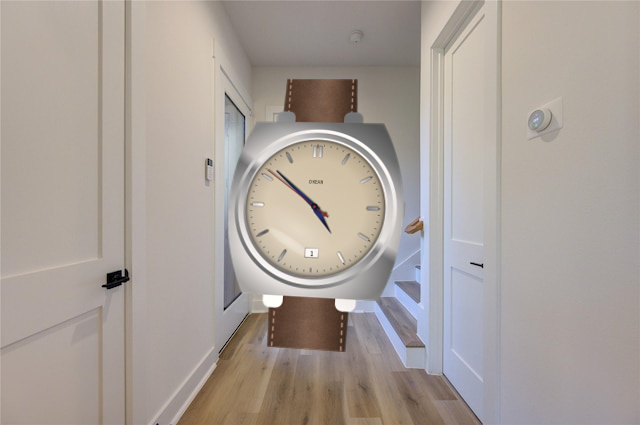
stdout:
**4:51:51**
